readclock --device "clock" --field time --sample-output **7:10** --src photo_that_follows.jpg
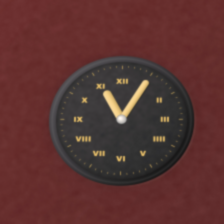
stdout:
**11:05**
